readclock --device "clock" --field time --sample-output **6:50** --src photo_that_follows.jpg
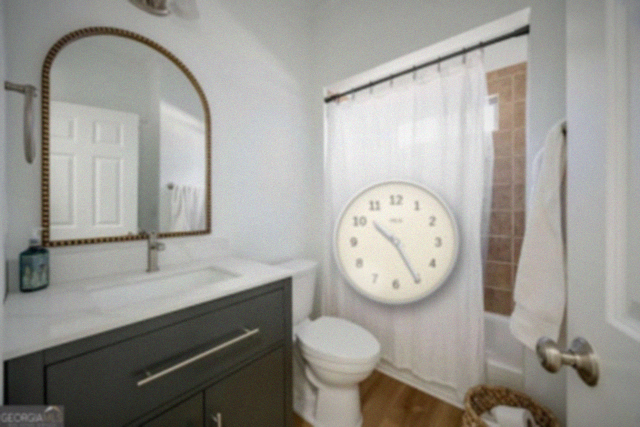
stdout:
**10:25**
